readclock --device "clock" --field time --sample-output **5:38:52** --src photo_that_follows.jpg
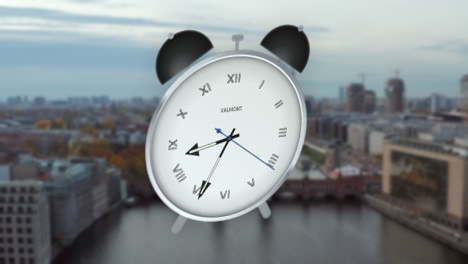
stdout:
**8:34:21**
